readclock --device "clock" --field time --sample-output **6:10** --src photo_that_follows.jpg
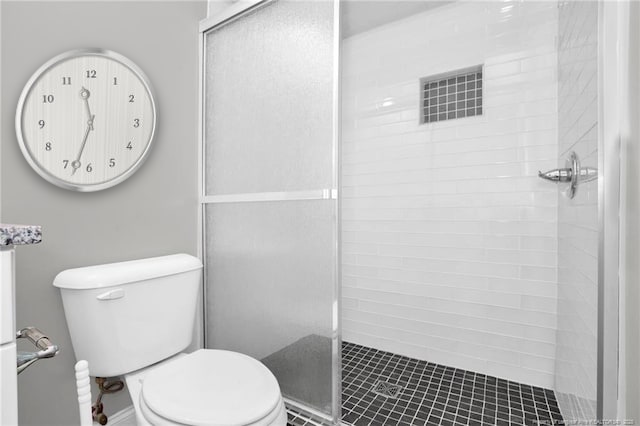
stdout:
**11:33**
